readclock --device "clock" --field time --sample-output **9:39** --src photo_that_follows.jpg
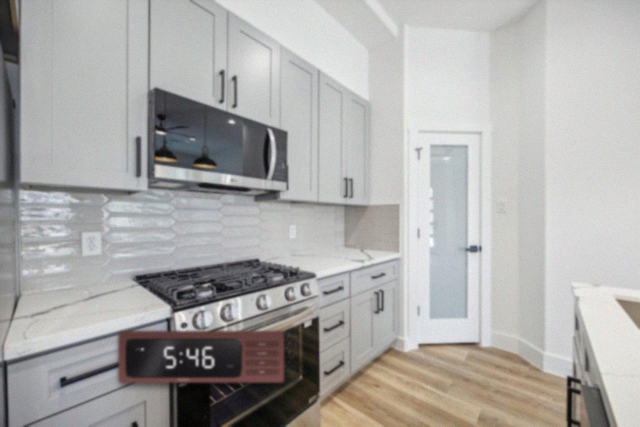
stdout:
**5:46**
